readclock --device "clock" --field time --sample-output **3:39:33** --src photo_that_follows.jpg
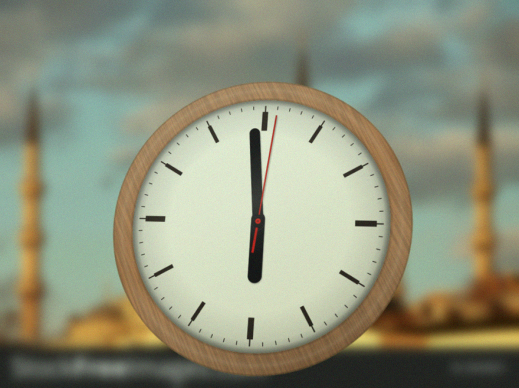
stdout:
**5:59:01**
